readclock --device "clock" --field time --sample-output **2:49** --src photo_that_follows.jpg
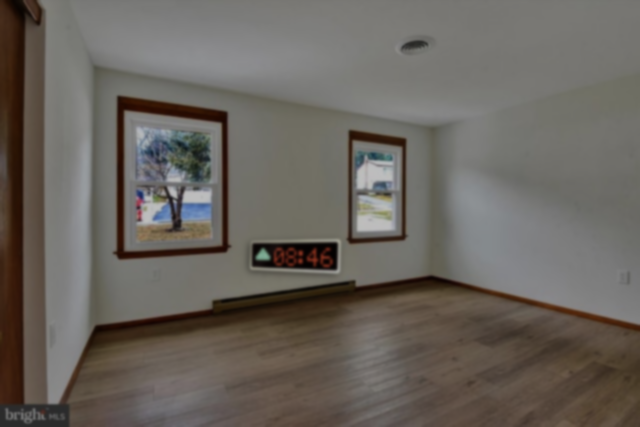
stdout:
**8:46**
